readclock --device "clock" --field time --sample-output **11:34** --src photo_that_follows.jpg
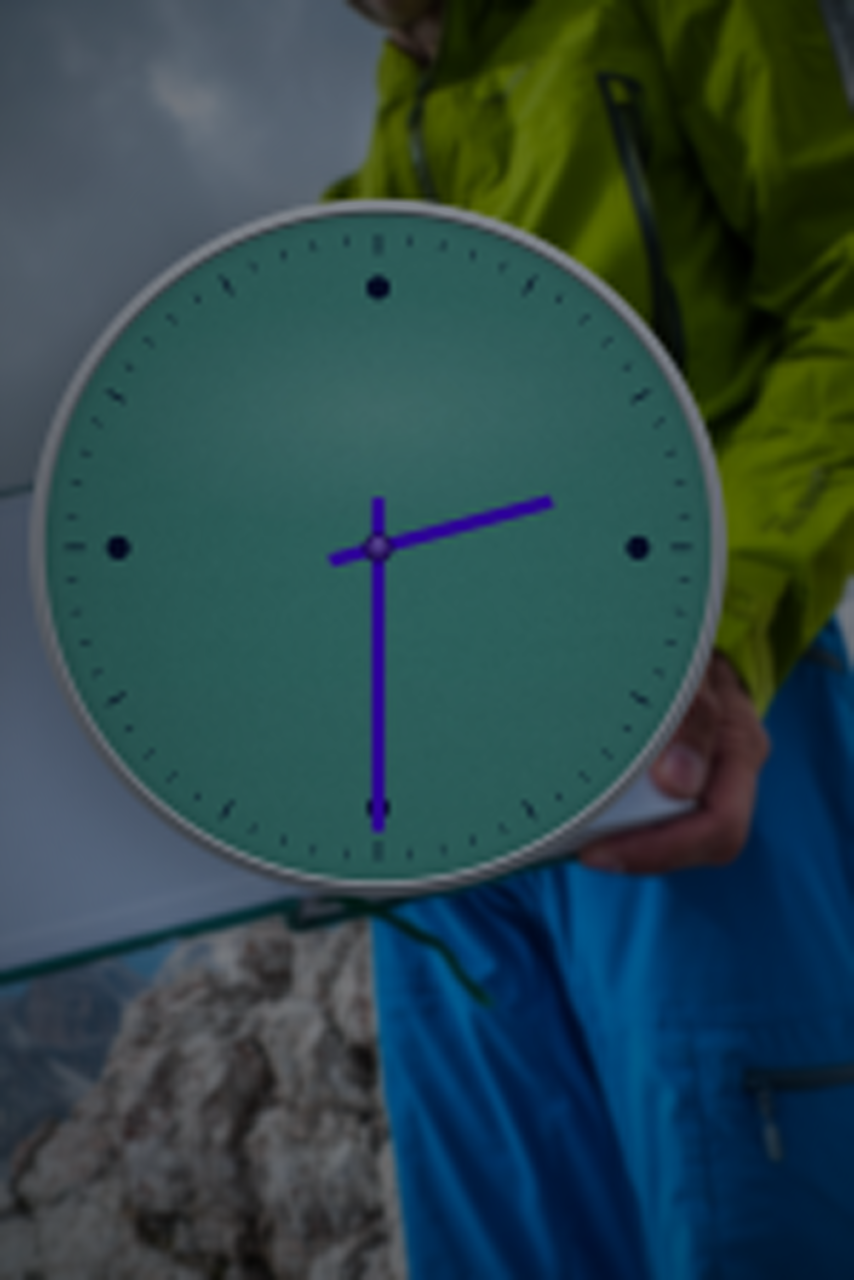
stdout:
**2:30**
